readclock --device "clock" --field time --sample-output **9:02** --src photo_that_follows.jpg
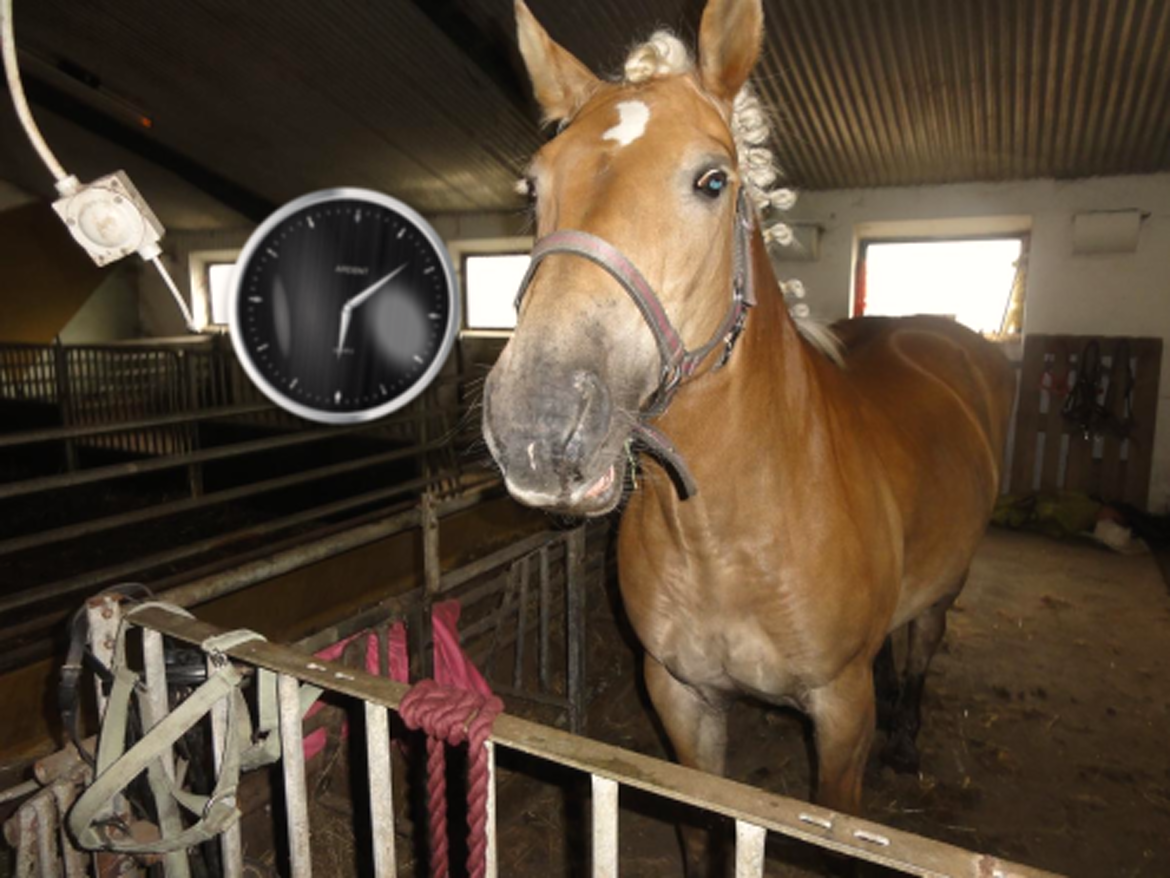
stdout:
**6:08**
